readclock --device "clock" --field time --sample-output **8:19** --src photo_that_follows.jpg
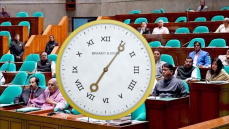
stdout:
**7:06**
